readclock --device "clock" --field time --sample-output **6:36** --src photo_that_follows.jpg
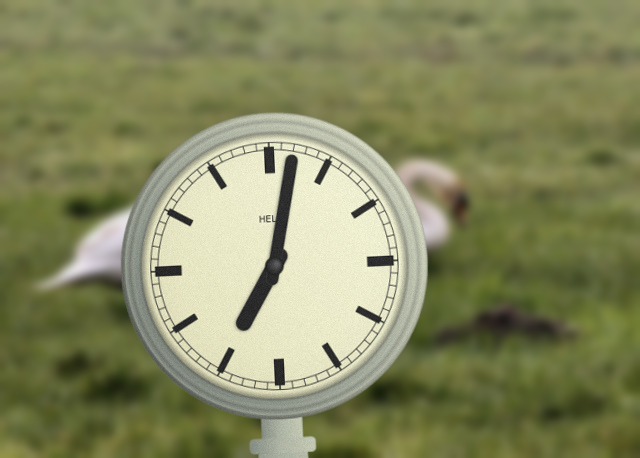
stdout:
**7:02**
